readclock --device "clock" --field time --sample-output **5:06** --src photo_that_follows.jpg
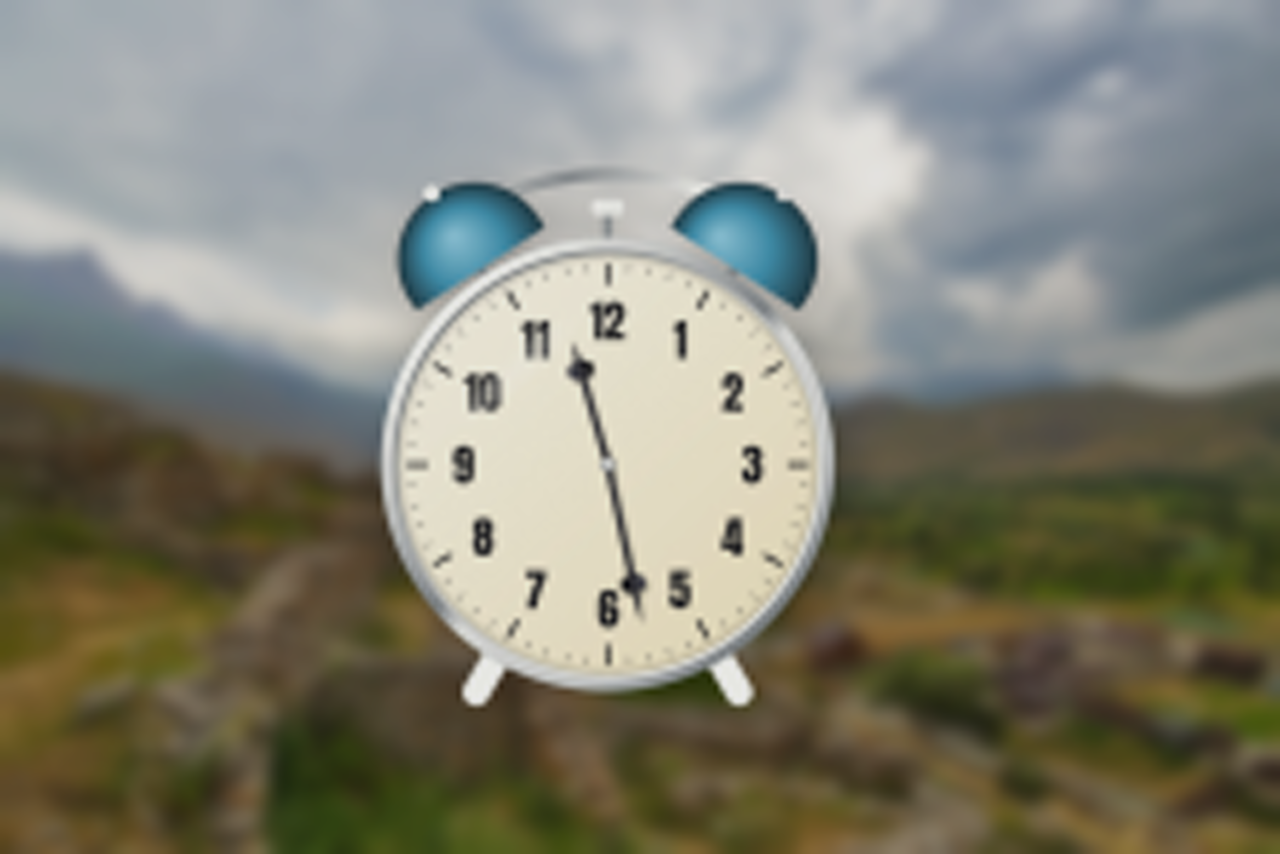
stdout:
**11:28**
